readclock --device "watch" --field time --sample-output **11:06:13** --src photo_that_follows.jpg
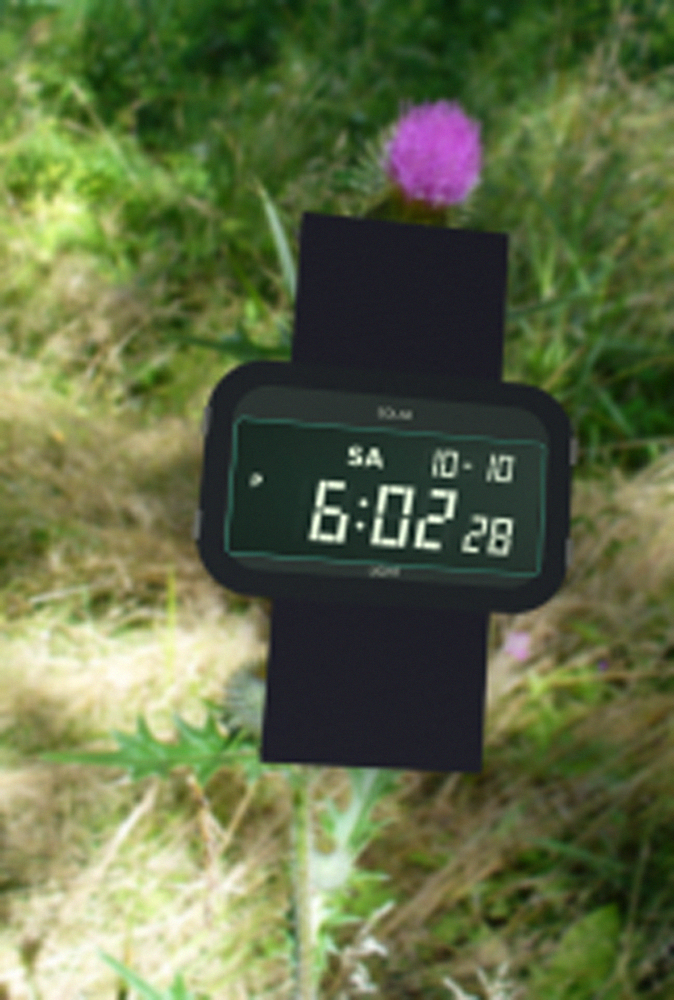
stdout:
**6:02:28**
